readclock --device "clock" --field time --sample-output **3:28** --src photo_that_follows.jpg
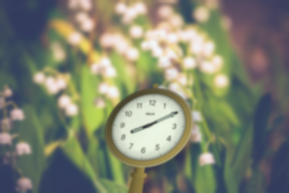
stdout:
**8:10**
